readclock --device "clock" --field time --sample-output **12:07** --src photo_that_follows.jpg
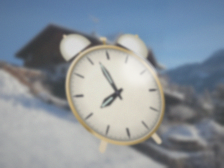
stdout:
**7:57**
